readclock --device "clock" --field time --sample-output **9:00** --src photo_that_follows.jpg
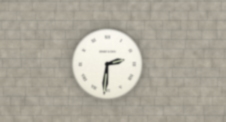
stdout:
**2:31**
